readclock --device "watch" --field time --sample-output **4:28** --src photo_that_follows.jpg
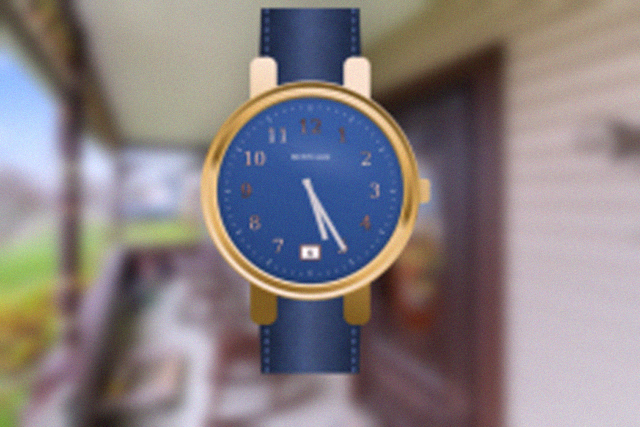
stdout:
**5:25**
